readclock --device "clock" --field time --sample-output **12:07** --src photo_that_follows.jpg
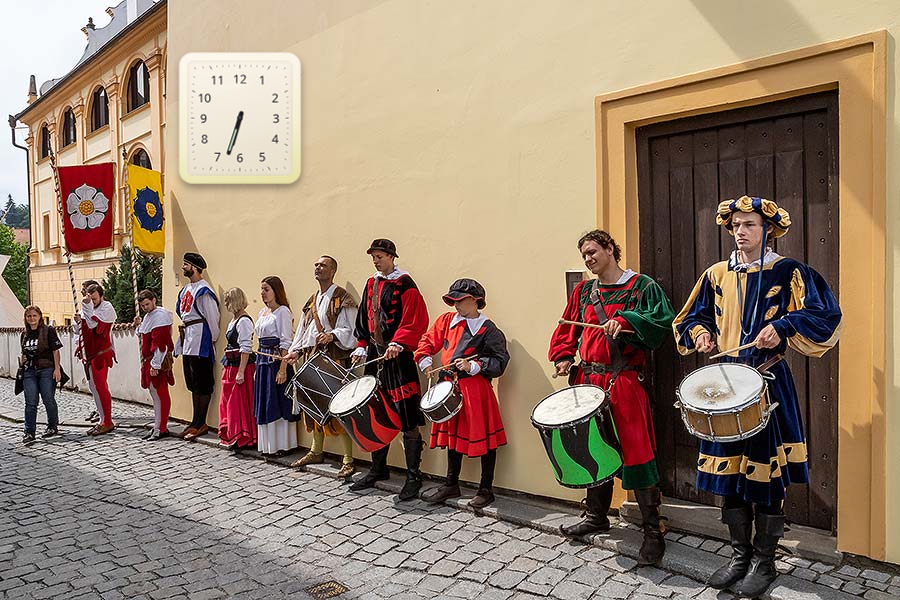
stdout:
**6:33**
